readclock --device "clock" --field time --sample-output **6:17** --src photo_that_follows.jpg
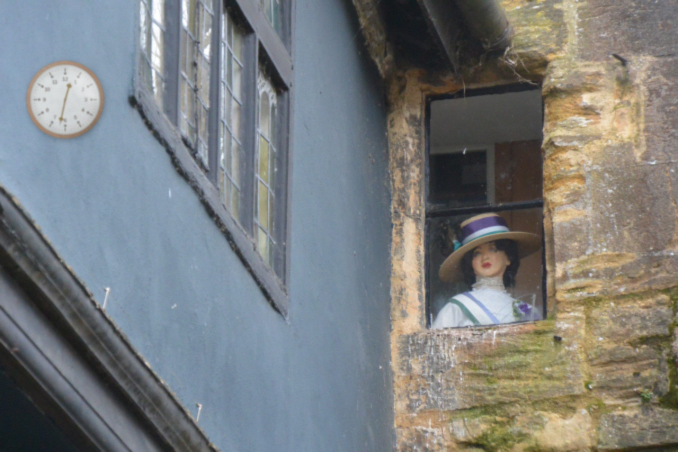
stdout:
**12:32**
